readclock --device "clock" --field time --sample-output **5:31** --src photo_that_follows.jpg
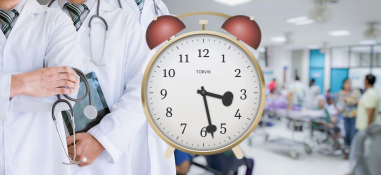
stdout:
**3:28**
